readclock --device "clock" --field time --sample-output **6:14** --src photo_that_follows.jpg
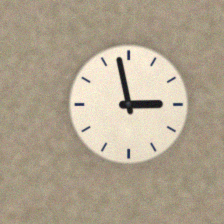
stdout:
**2:58**
